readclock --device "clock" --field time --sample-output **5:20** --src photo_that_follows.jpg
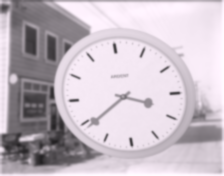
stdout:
**3:39**
